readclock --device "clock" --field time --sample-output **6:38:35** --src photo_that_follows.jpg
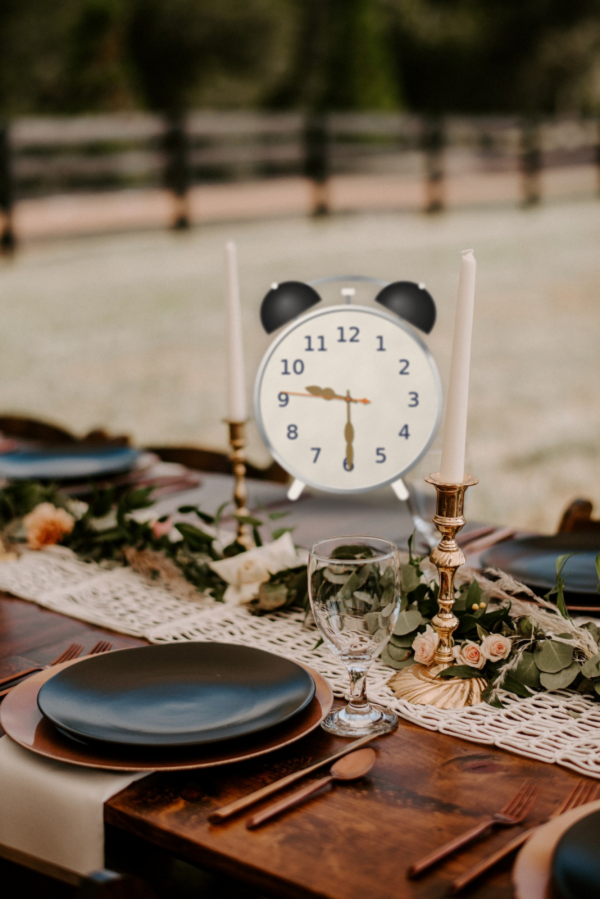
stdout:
**9:29:46**
